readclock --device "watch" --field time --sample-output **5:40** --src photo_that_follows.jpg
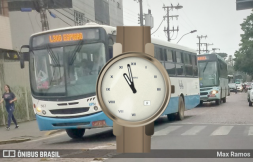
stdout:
**10:58**
